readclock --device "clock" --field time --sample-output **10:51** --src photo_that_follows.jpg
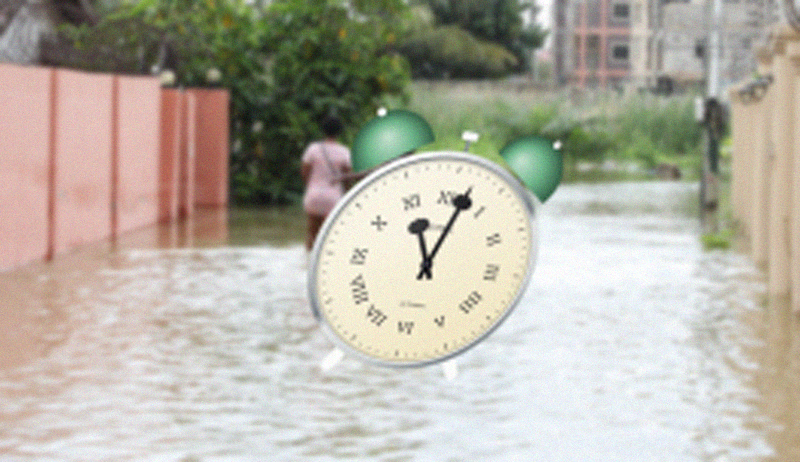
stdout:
**11:02**
